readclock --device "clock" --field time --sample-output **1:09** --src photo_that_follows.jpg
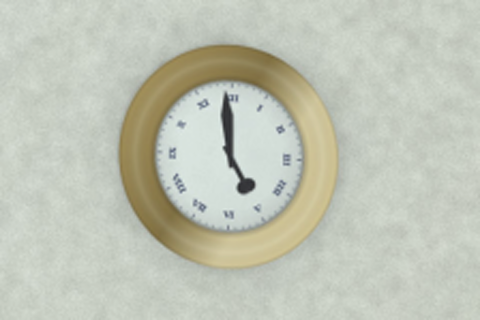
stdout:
**4:59**
